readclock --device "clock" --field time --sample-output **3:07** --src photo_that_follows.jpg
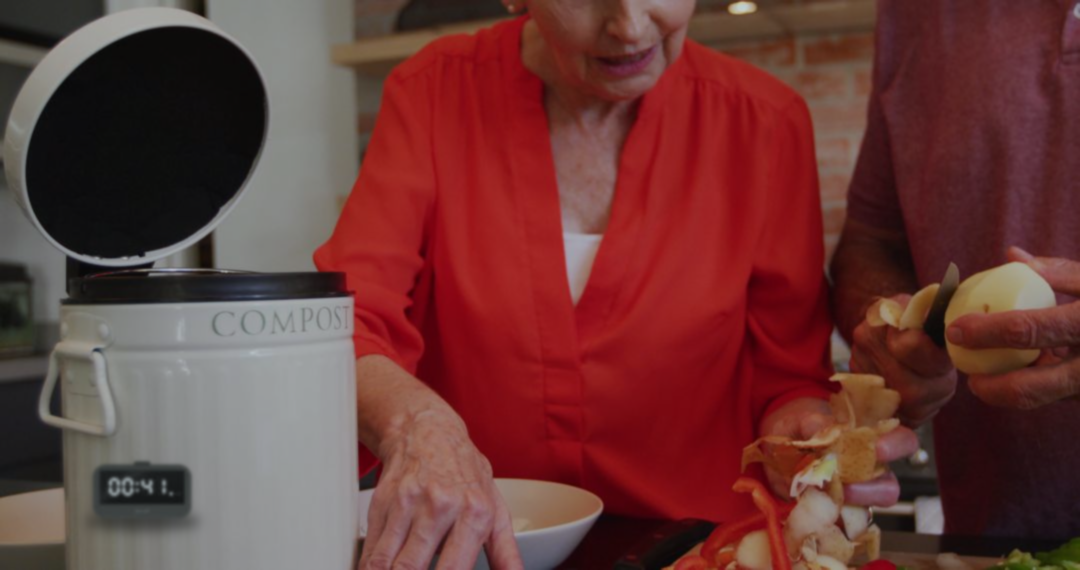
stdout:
**0:41**
